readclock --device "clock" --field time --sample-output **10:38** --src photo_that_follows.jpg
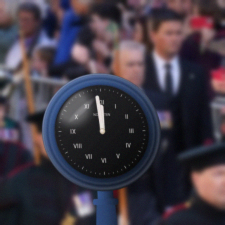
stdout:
**11:59**
